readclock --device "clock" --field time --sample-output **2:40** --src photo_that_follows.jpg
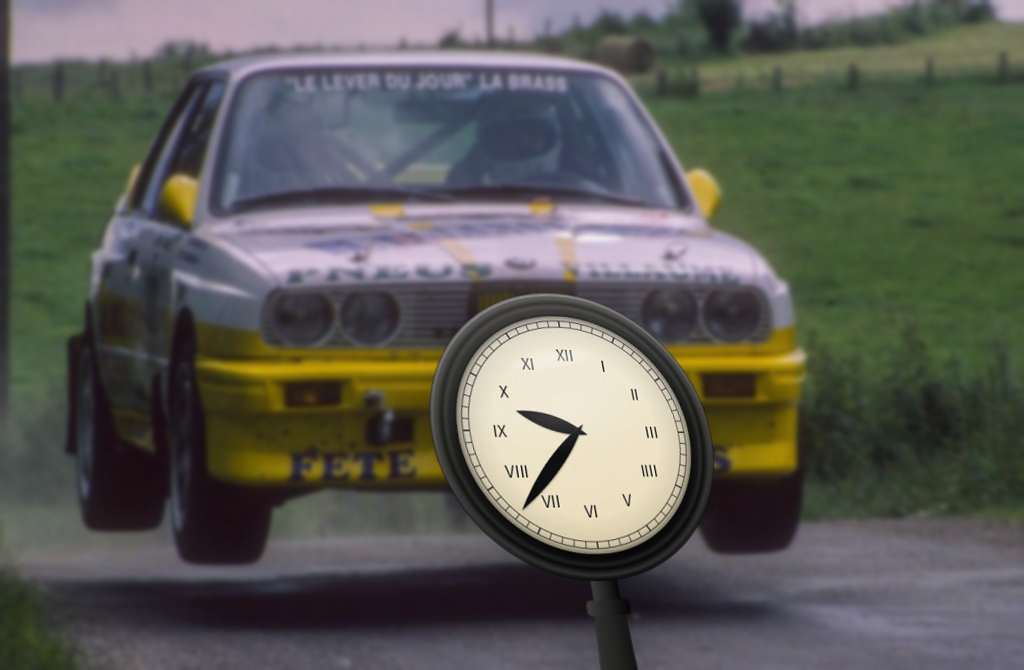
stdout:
**9:37**
